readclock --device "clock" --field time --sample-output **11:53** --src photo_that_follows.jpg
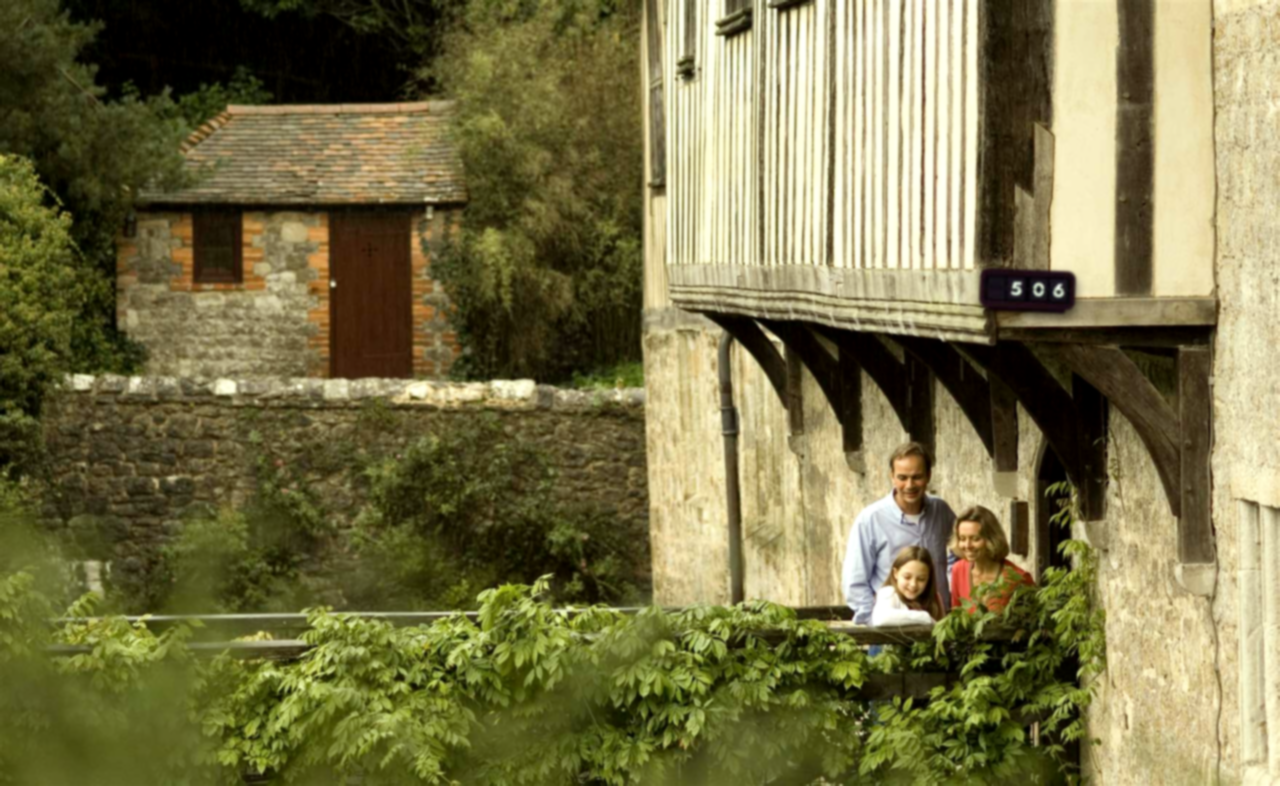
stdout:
**5:06**
